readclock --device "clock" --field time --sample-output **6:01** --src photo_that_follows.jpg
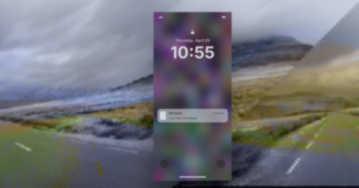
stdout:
**10:55**
